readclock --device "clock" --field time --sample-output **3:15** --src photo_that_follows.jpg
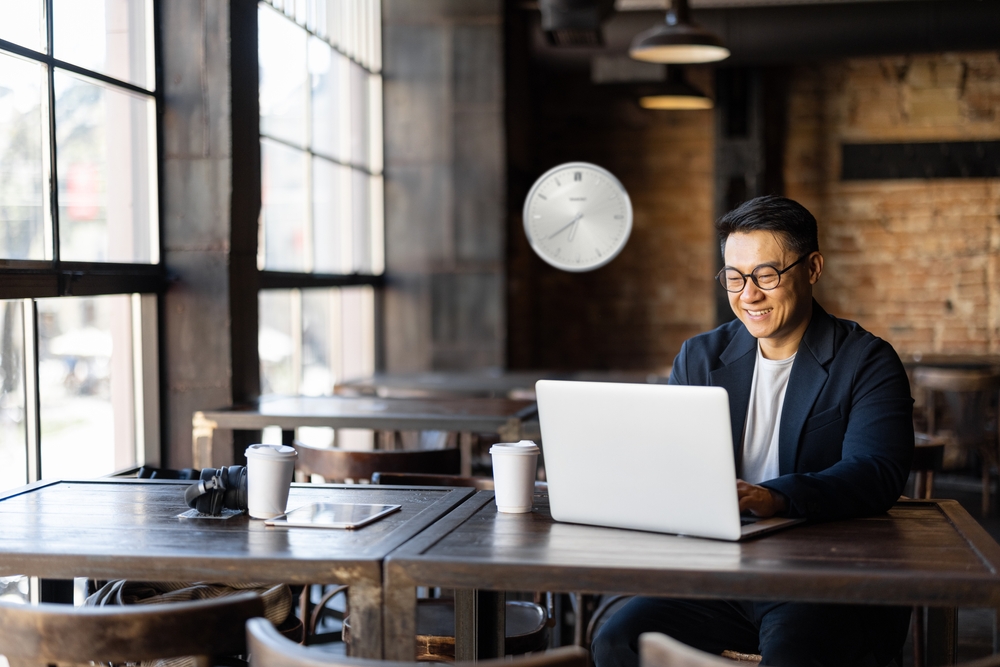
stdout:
**6:39**
